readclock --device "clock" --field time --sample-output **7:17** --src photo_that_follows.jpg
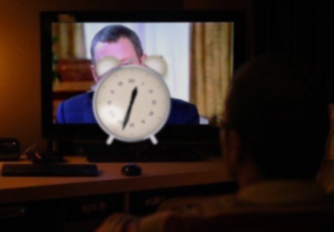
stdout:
**12:33**
